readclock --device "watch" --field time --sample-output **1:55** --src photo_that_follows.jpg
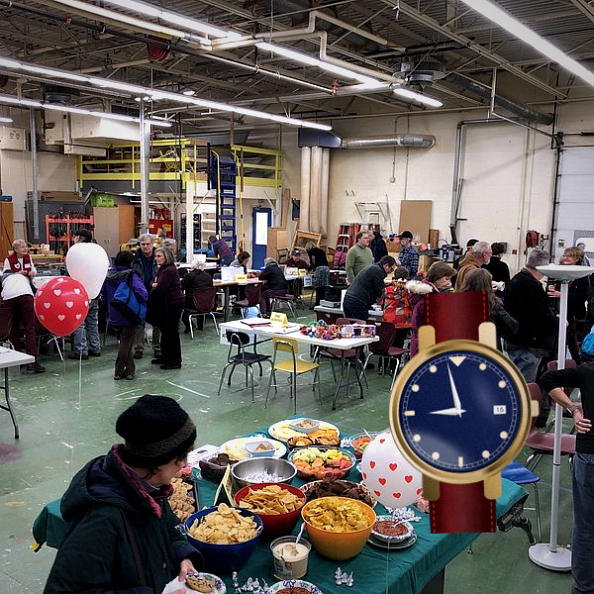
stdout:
**8:58**
